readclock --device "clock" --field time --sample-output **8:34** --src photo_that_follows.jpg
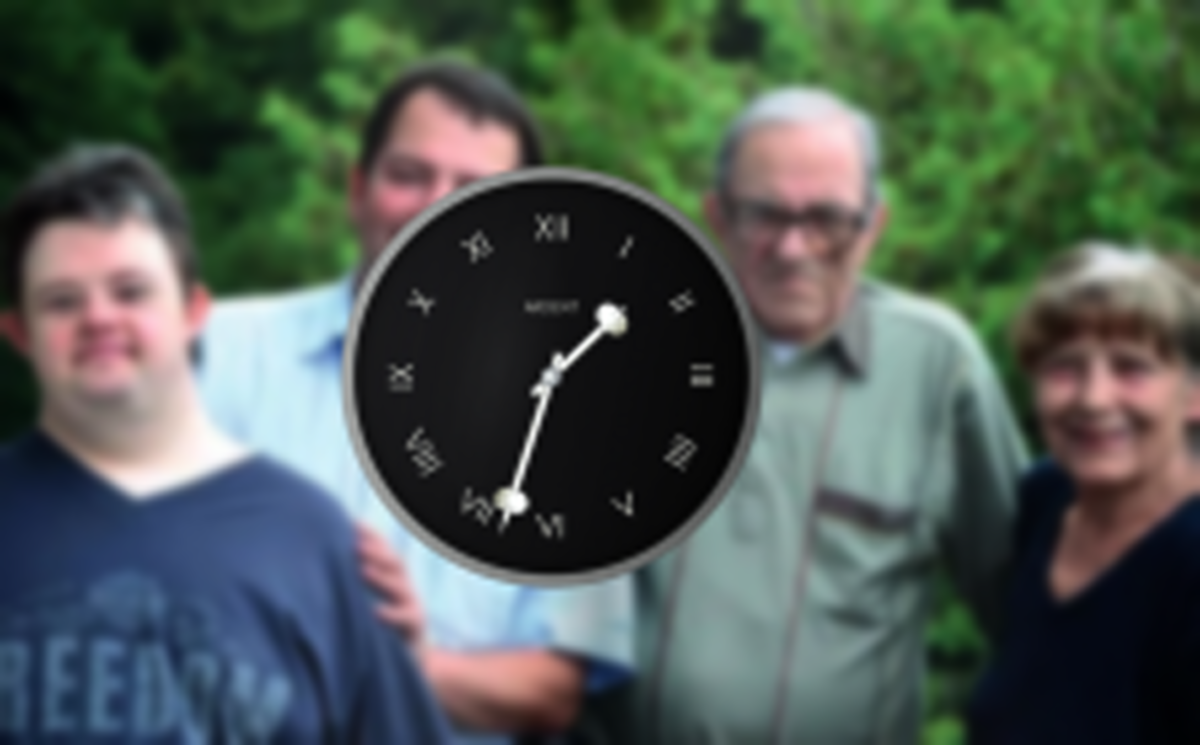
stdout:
**1:33**
